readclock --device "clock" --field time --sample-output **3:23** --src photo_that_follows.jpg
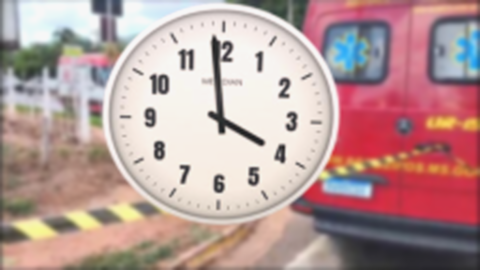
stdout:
**3:59**
